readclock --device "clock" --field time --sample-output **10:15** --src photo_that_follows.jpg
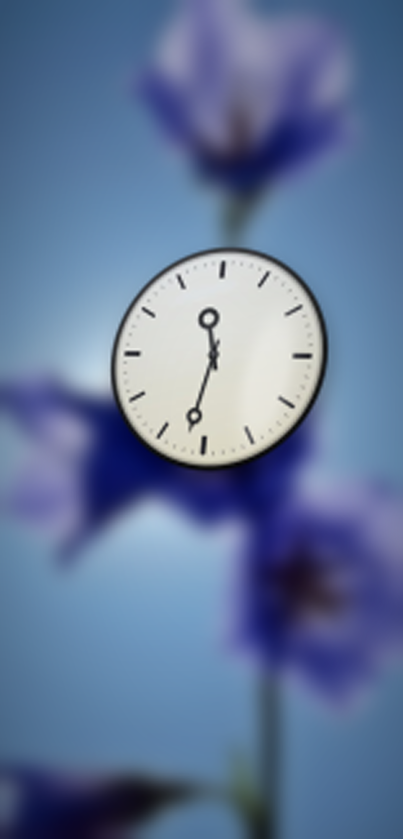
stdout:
**11:32**
